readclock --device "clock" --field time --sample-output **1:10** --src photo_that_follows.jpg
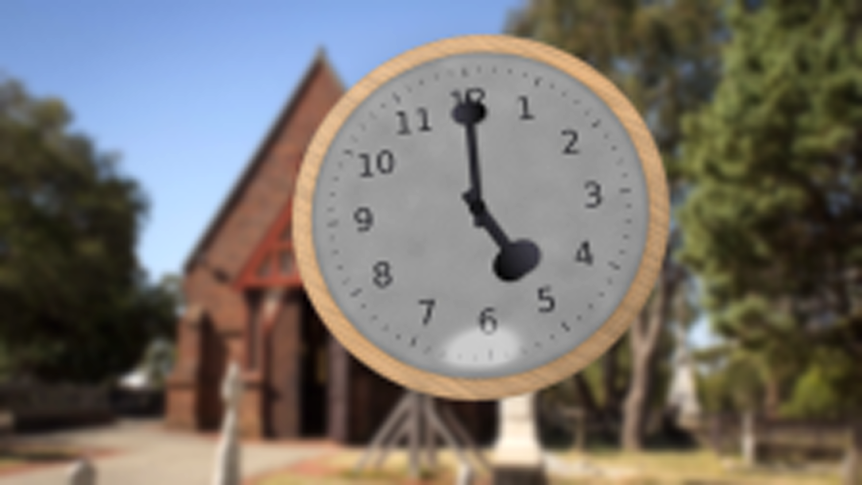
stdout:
**5:00**
